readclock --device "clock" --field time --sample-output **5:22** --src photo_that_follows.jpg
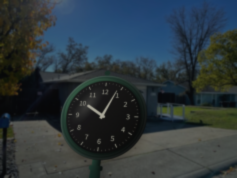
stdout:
**10:04**
